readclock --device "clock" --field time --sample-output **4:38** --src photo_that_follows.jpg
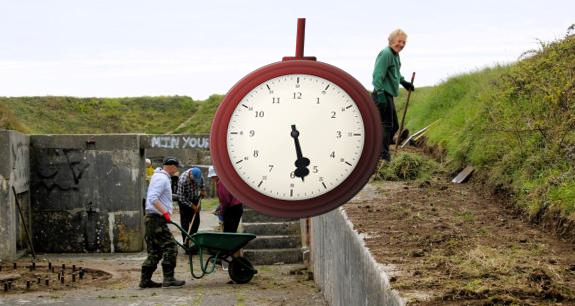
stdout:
**5:28**
